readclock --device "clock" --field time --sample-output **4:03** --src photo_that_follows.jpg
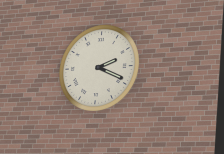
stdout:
**2:19**
